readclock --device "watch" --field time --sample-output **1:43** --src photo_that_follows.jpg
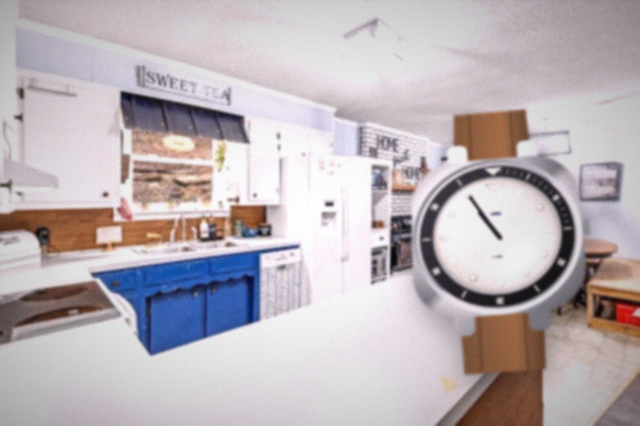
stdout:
**10:55**
